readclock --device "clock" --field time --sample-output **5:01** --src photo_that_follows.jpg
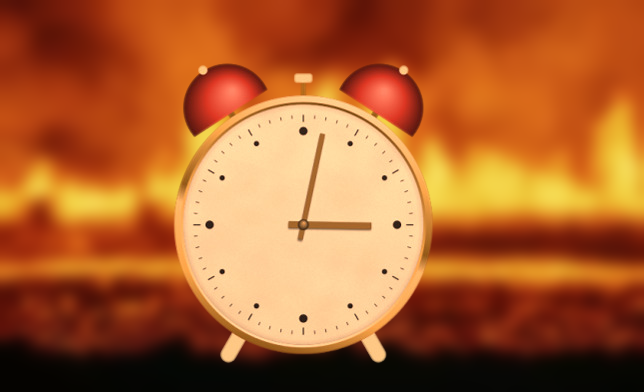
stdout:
**3:02**
